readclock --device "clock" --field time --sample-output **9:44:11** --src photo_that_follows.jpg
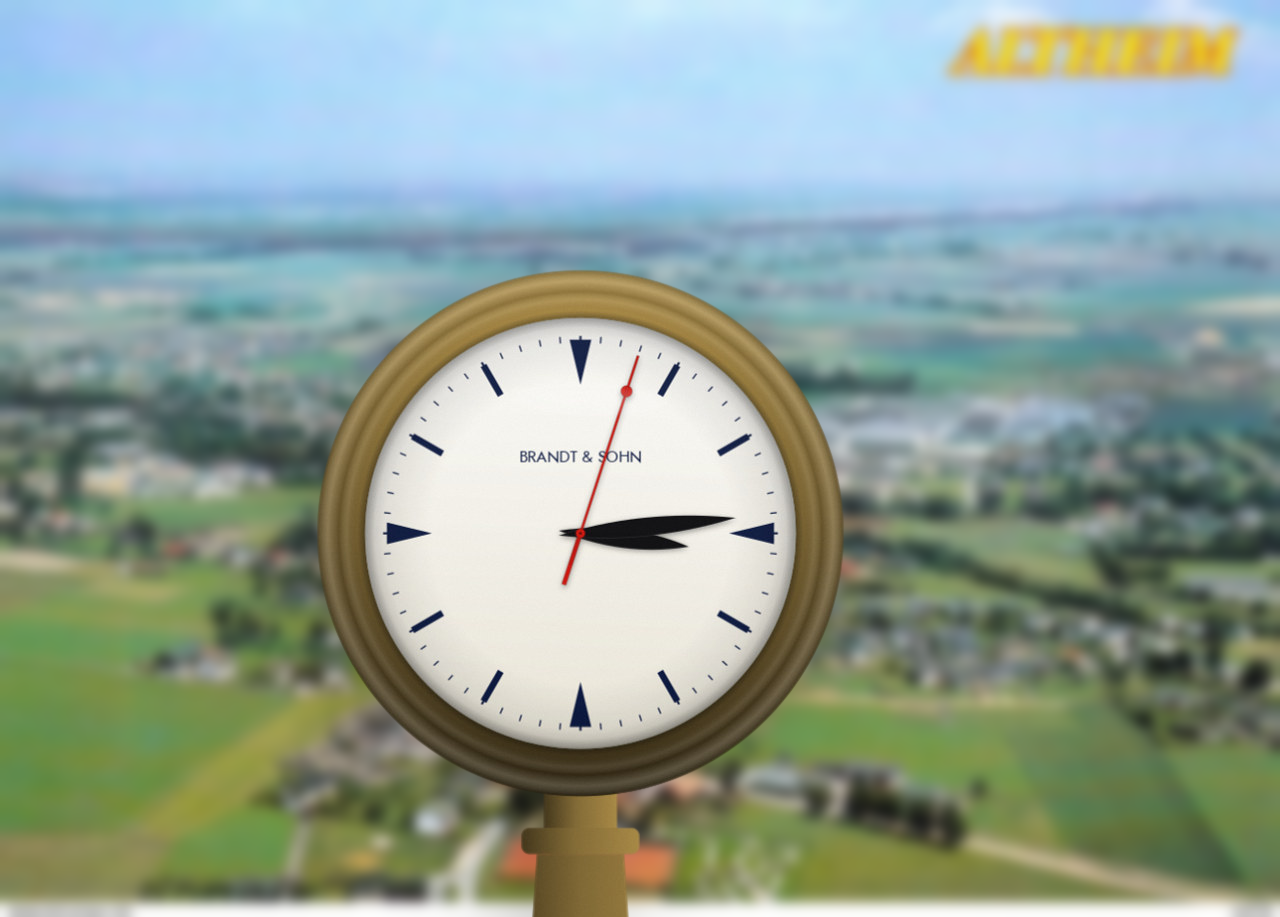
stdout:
**3:14:03**
